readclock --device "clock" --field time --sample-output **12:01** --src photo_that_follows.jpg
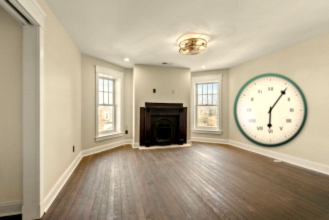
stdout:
**6:06**
